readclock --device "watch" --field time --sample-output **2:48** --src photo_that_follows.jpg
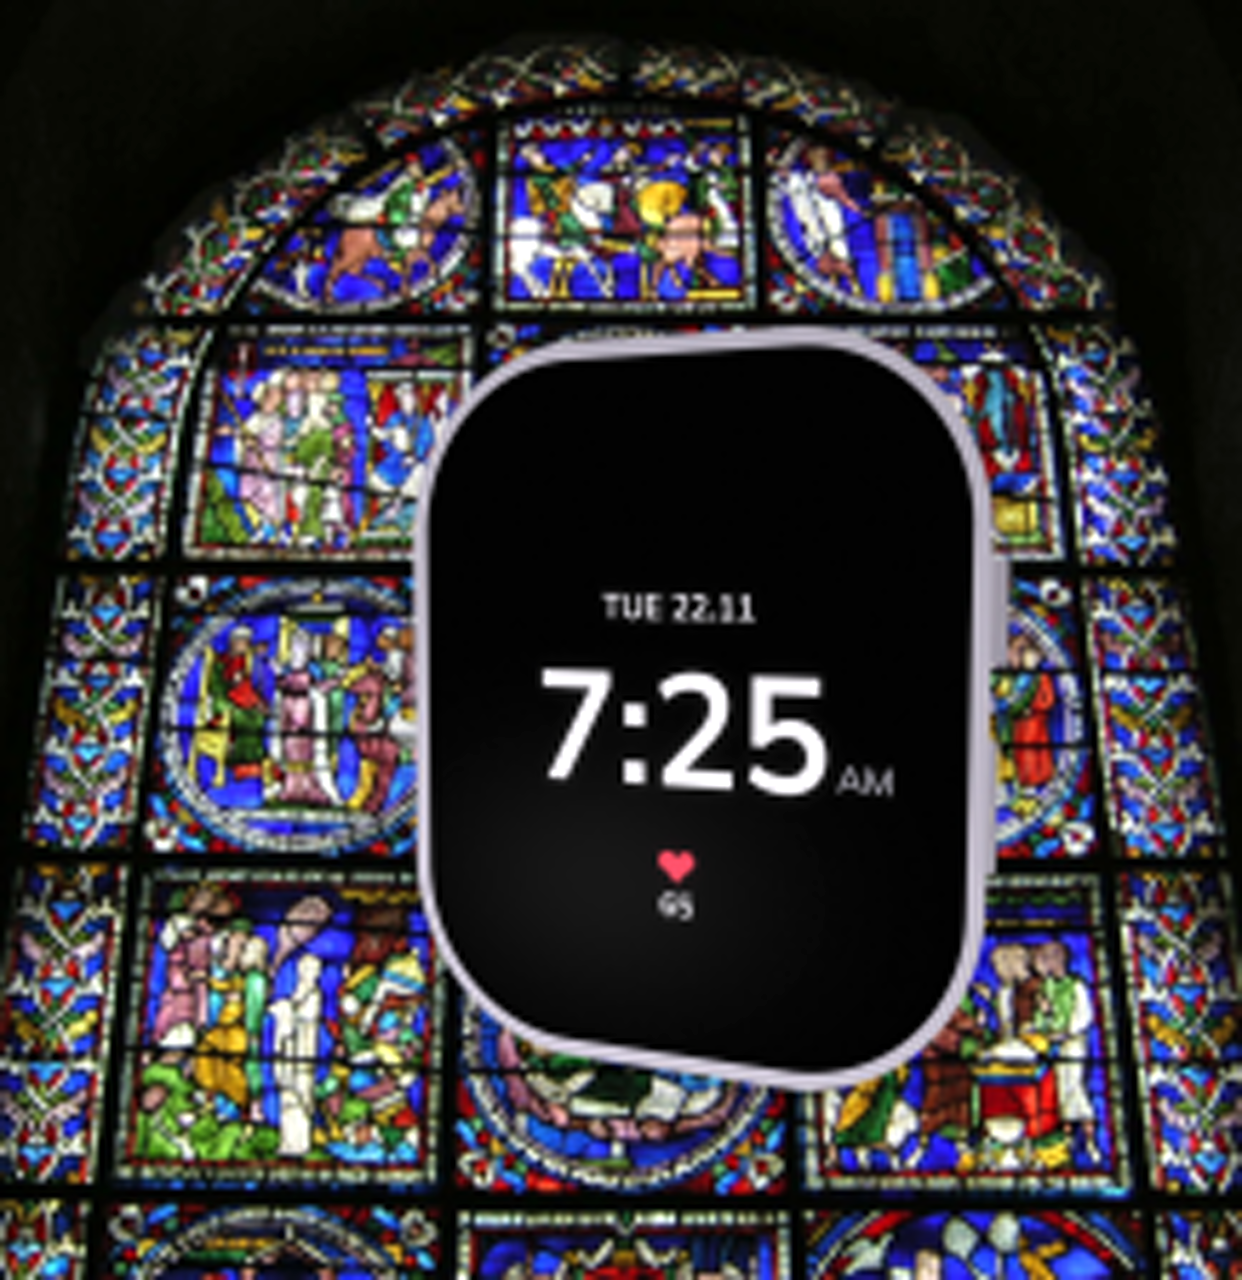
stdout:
**7:25**
